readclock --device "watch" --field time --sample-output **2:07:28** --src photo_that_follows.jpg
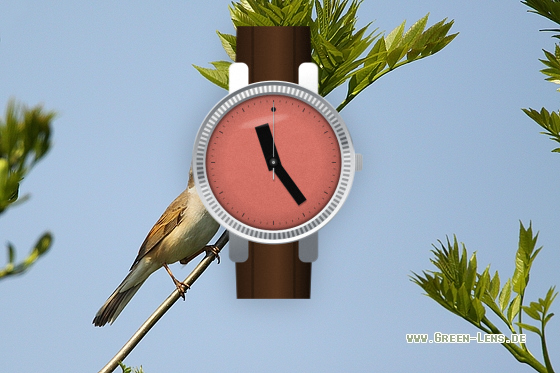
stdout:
**11:24:00**
